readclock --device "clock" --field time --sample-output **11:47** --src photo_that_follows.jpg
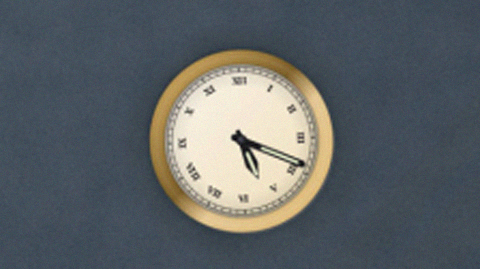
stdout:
**5:19**
